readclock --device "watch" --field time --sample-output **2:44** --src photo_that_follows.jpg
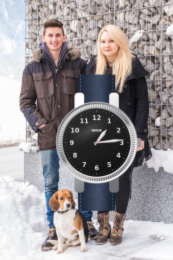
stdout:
**1:14**
